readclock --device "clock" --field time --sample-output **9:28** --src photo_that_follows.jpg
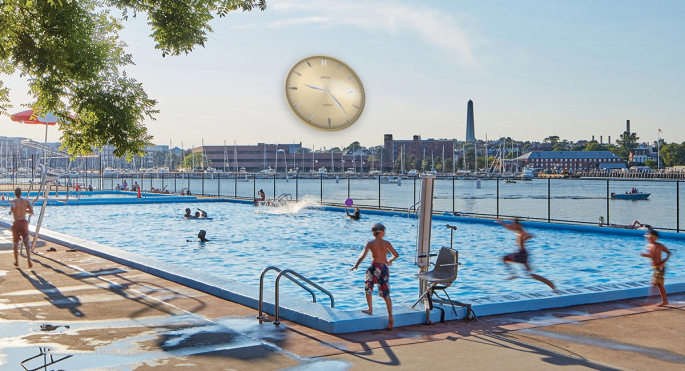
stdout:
**9:24**
